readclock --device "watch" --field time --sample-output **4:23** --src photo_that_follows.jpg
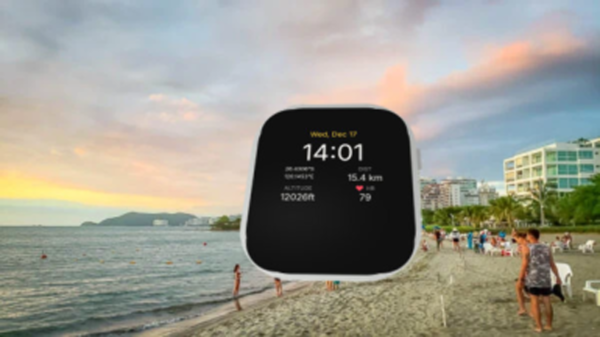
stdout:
**14:01**
